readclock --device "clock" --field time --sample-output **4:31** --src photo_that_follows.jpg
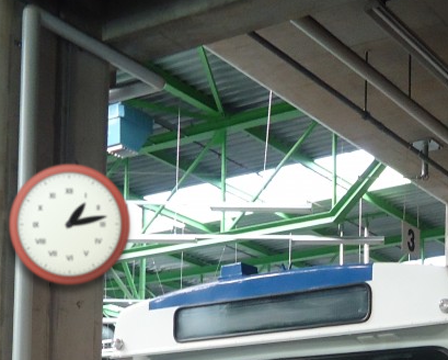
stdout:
**1:13**
